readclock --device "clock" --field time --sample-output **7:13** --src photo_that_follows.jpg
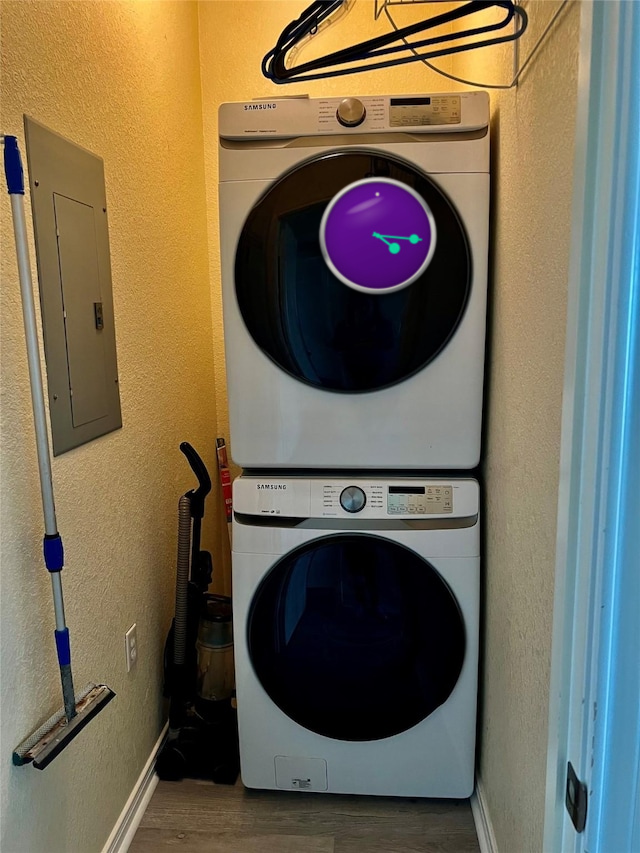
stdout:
**4:16**
